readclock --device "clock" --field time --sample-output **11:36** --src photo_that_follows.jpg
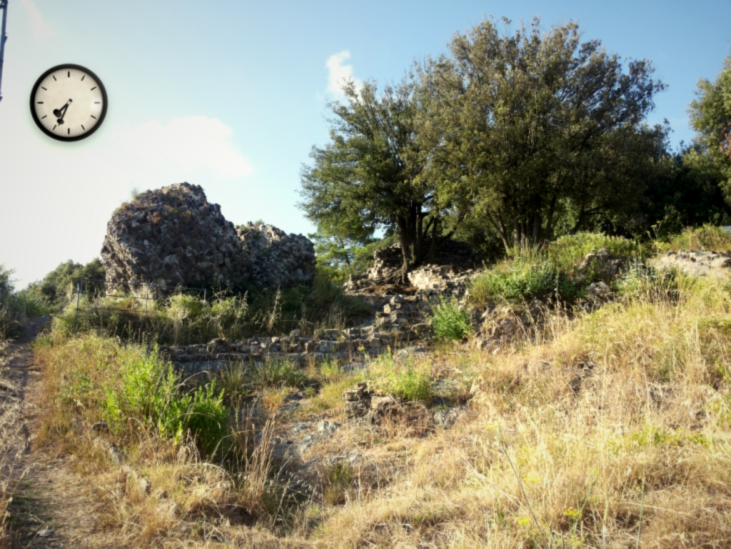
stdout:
**7:34**
